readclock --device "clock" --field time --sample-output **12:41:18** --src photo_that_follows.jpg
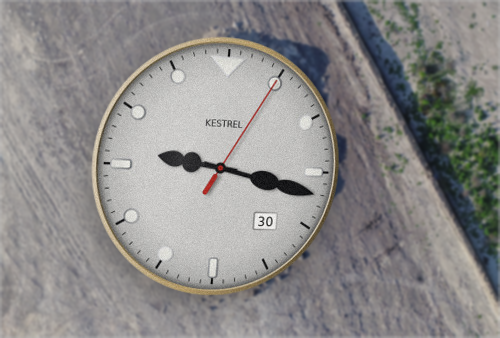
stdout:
**9:17:05**
